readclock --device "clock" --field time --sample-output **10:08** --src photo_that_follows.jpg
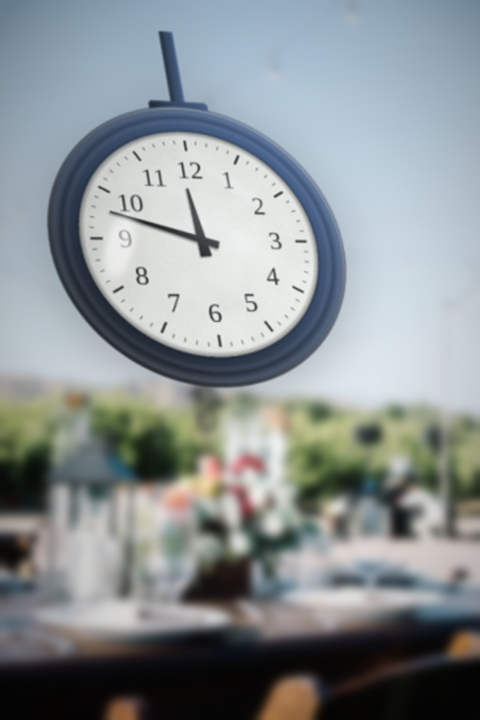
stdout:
**11:48**
